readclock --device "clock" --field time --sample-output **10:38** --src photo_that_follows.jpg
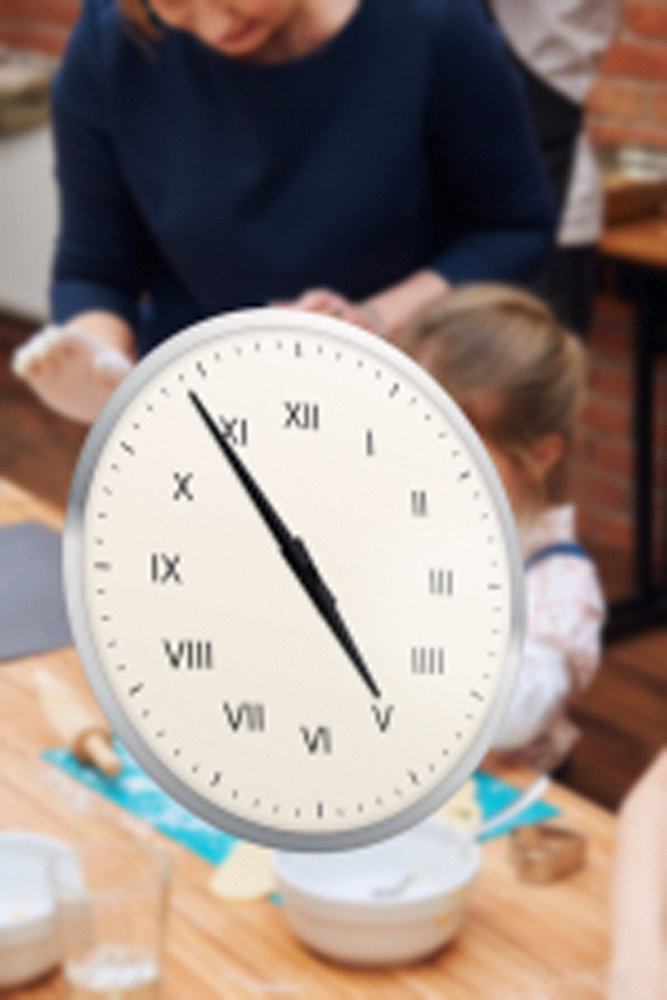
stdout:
**4:54**
